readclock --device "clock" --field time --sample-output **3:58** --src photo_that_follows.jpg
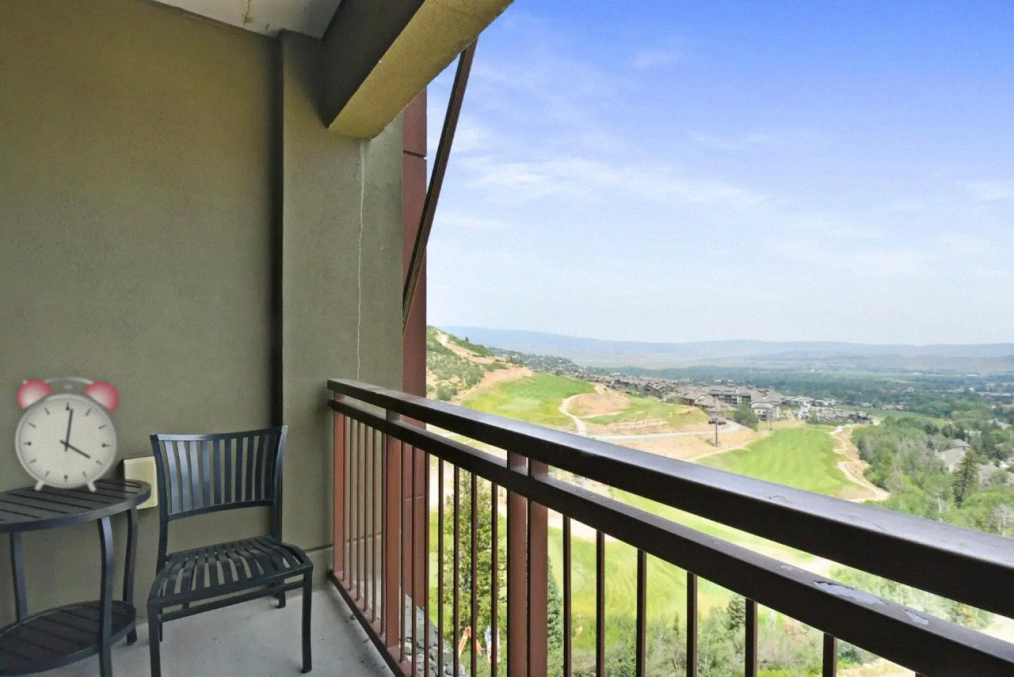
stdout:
**4:01**
